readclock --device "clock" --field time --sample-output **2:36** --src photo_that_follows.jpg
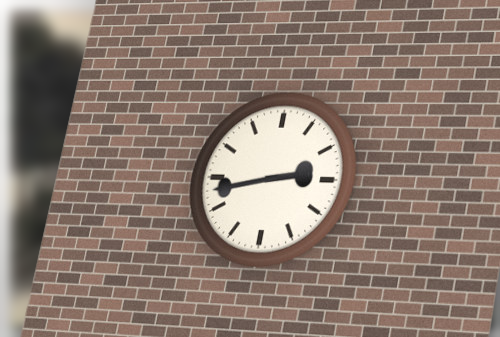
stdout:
**2:43**
